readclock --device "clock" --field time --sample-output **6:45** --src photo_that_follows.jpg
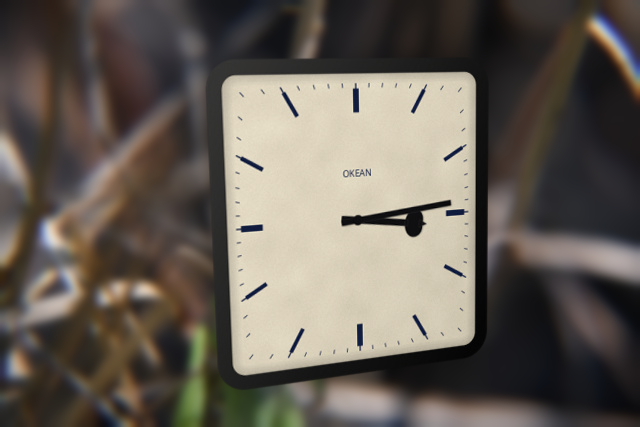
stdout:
**3:14**
